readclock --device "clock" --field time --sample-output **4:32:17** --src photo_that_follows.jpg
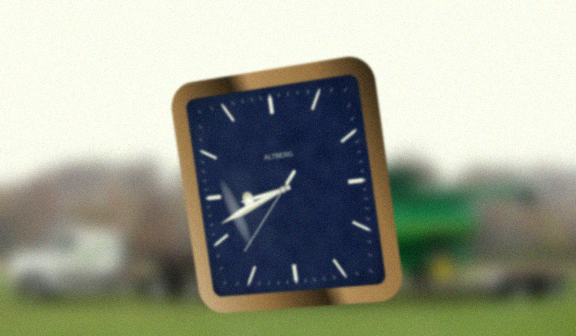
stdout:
**8:41:37**
